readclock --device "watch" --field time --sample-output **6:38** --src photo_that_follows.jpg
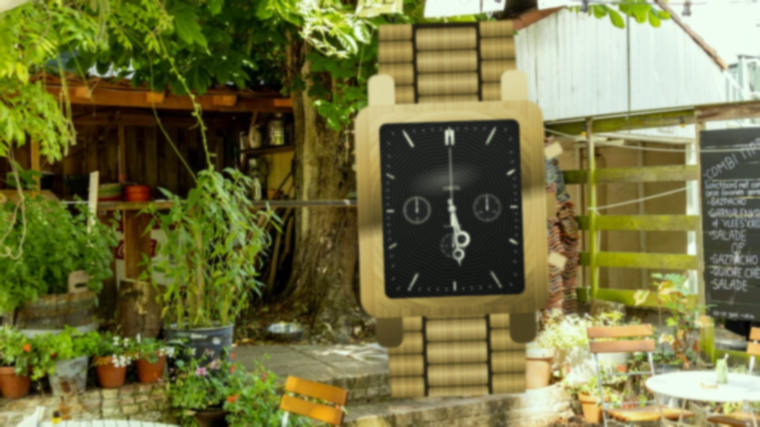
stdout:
**5:29**
